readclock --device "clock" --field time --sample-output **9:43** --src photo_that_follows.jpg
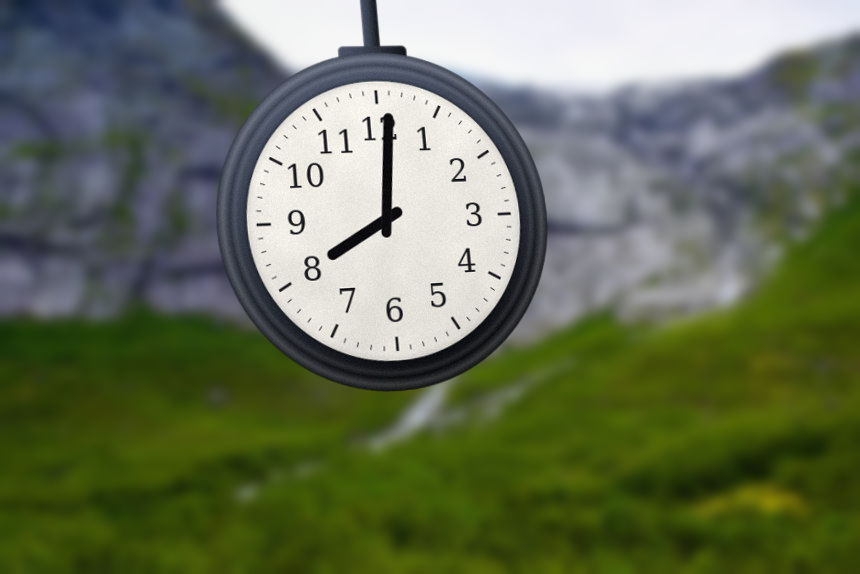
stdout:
**8:01**
